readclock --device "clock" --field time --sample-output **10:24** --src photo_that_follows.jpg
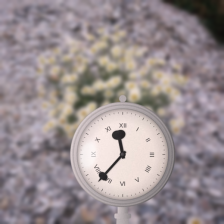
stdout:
**11:37**
